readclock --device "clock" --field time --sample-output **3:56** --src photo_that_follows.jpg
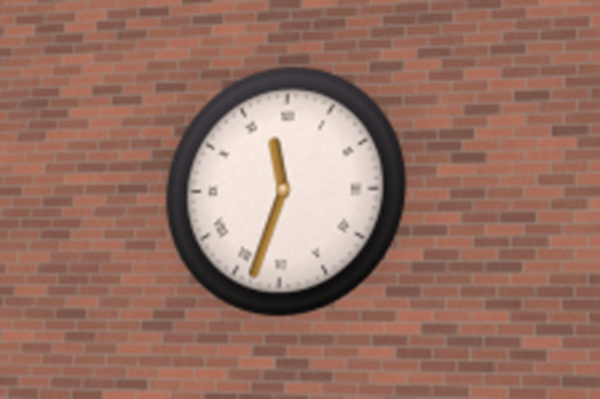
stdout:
**11:33**
